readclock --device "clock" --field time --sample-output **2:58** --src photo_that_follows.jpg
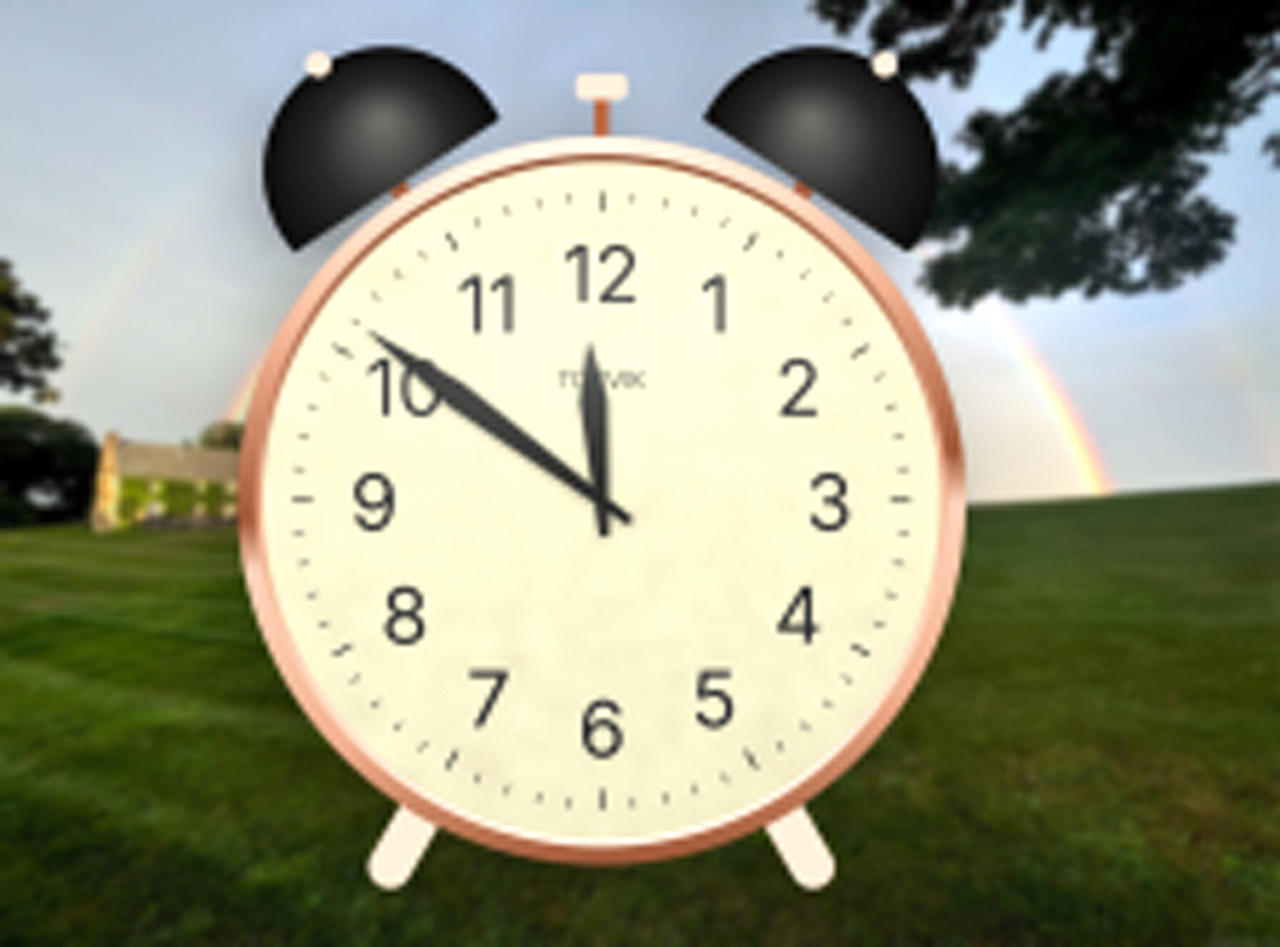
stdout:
**11:51**
